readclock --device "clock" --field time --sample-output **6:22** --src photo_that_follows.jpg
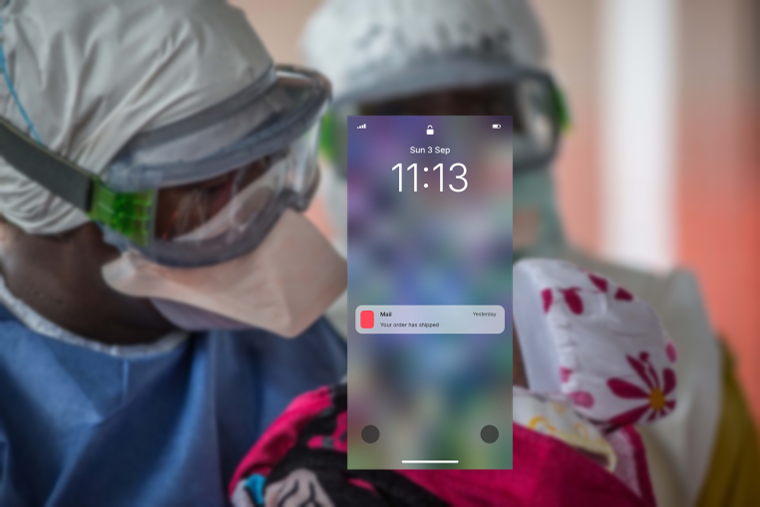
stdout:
**11:13**
